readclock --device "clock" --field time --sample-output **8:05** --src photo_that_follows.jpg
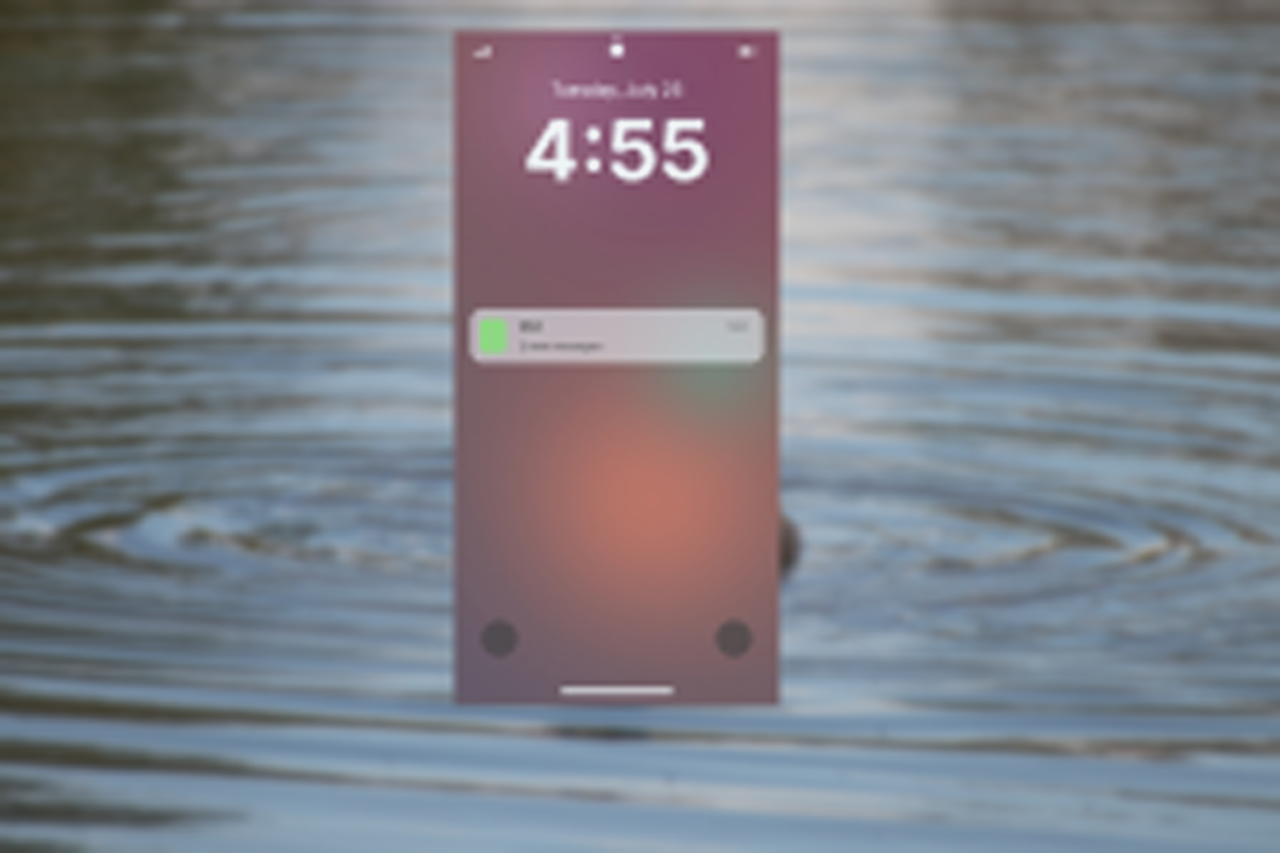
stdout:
**4:55**
